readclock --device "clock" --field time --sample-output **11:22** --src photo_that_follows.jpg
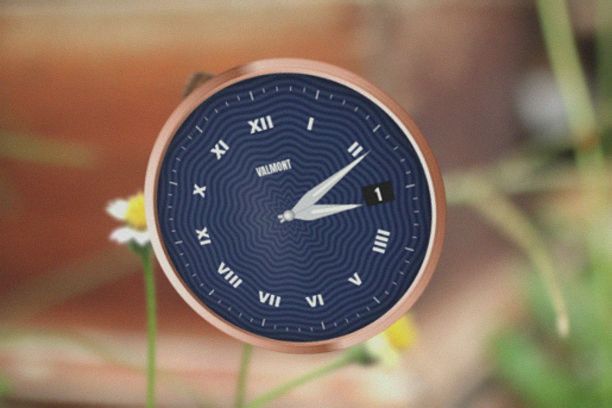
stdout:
**3:11**
